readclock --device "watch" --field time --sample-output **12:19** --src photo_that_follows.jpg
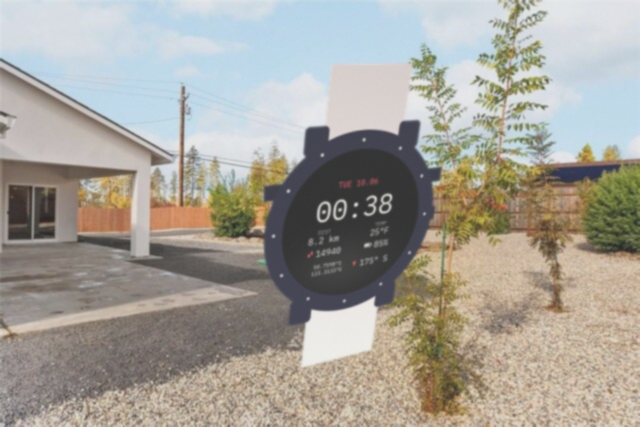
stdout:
**0:38**
